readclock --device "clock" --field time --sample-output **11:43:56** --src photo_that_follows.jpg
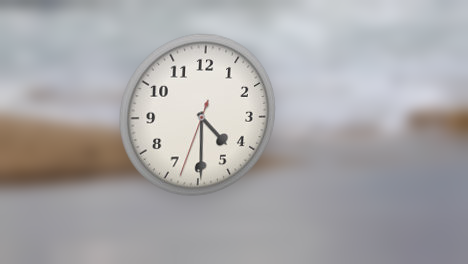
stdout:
**4:29:33**
